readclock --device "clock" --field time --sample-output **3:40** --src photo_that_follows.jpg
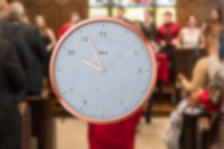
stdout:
**9:56**
